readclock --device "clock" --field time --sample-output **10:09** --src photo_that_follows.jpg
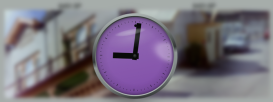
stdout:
**9:01**
